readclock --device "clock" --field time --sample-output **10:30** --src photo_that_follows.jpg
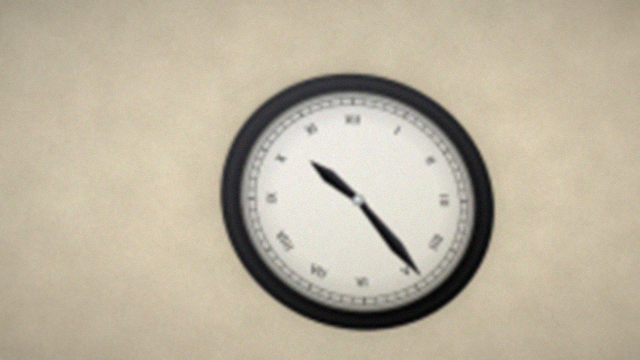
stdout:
**10:24**
